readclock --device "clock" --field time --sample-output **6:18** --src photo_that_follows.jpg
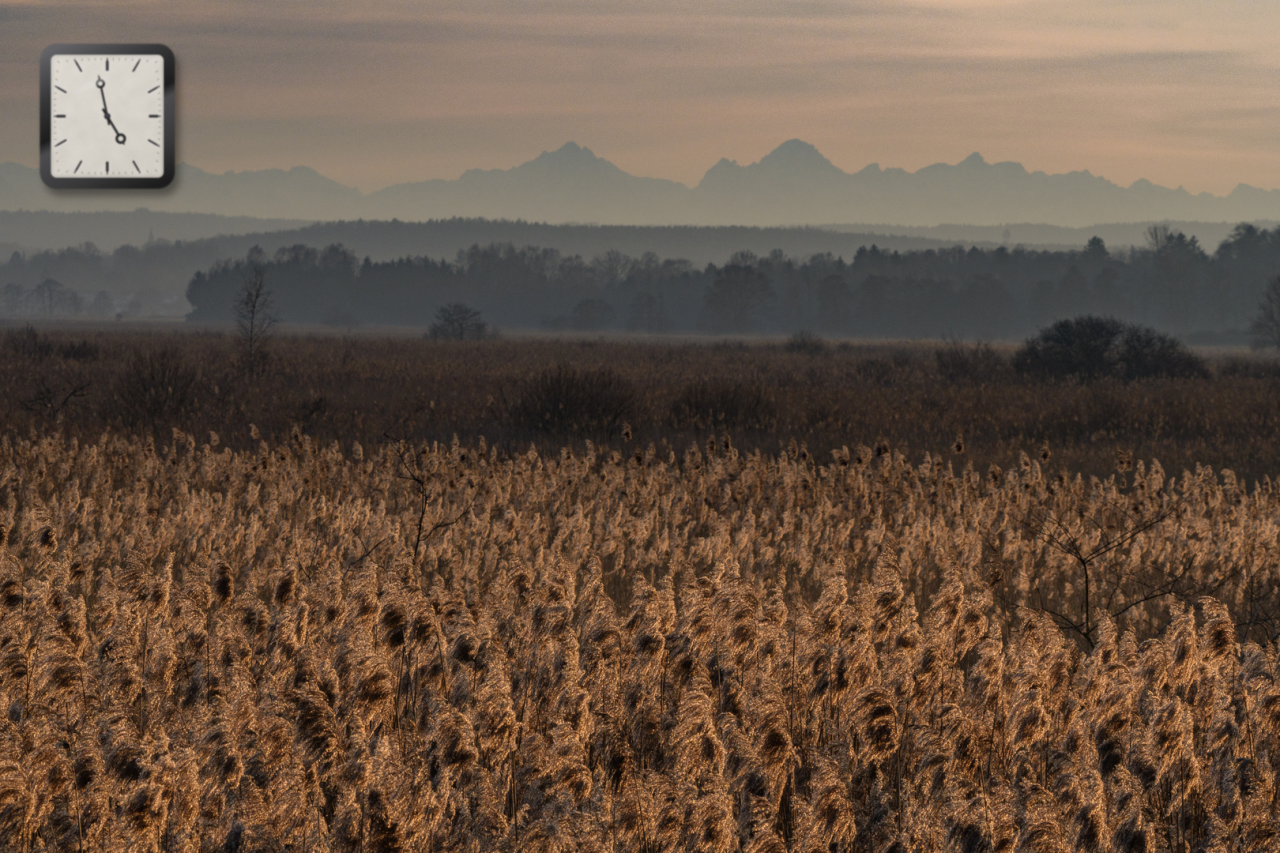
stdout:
**4:58**
